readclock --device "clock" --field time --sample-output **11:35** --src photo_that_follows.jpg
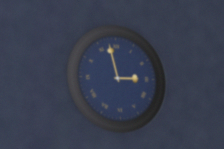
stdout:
**2:58**
